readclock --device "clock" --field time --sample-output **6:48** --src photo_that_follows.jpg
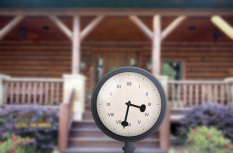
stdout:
**3:32**
